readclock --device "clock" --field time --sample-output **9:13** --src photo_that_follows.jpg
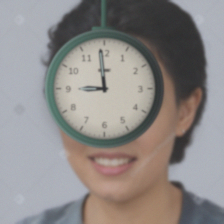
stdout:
**8:59**
